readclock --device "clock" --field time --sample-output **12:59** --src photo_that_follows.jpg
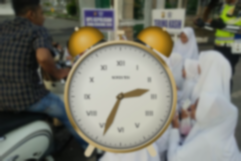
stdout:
**2:34**
